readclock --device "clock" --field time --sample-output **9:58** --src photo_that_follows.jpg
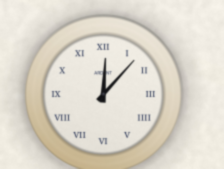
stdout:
**12:07**
